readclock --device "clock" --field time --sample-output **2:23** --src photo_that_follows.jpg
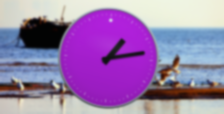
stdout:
**1:13**
